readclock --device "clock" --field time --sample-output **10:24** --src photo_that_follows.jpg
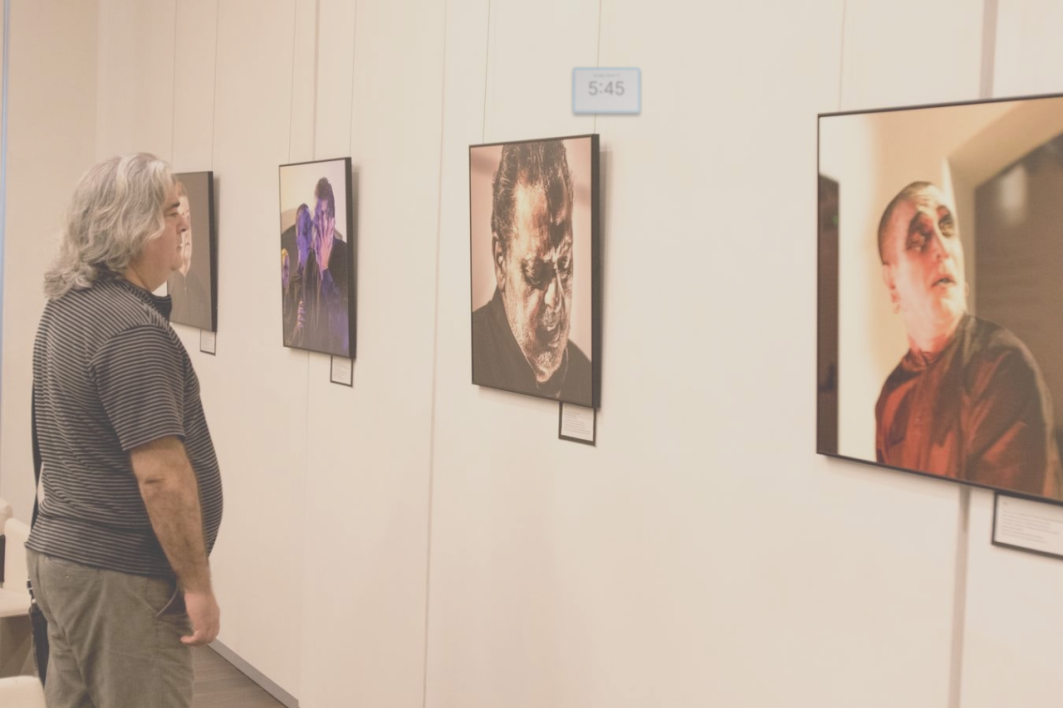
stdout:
**5:45**
